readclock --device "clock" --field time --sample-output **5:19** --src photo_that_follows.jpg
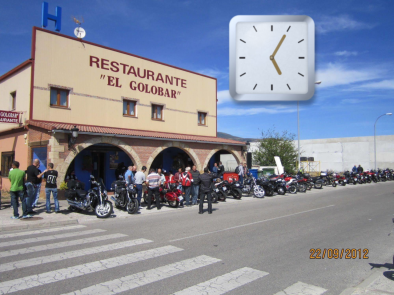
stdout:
**5:05**
